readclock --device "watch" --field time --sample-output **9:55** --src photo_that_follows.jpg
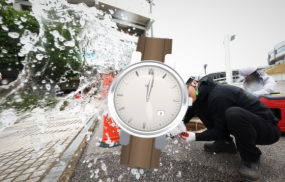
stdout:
**12:01**
